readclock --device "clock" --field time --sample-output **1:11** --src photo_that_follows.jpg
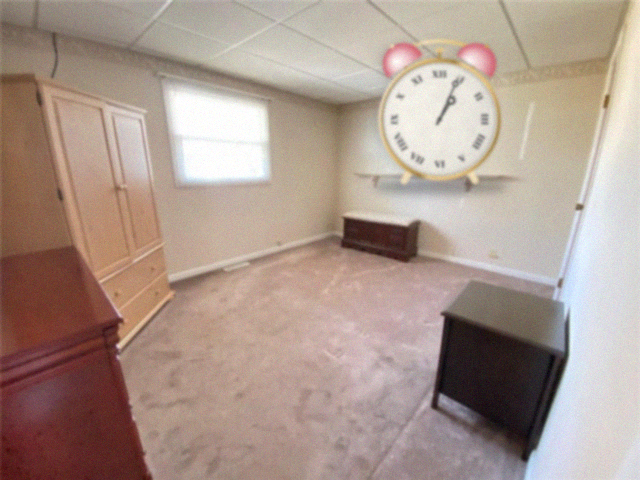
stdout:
**1:04**
